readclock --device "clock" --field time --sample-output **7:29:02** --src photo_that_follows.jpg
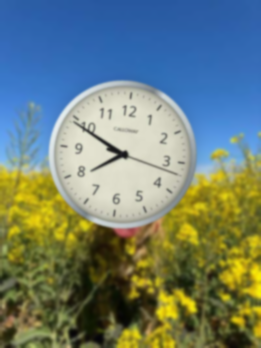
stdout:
**7:49:17**
